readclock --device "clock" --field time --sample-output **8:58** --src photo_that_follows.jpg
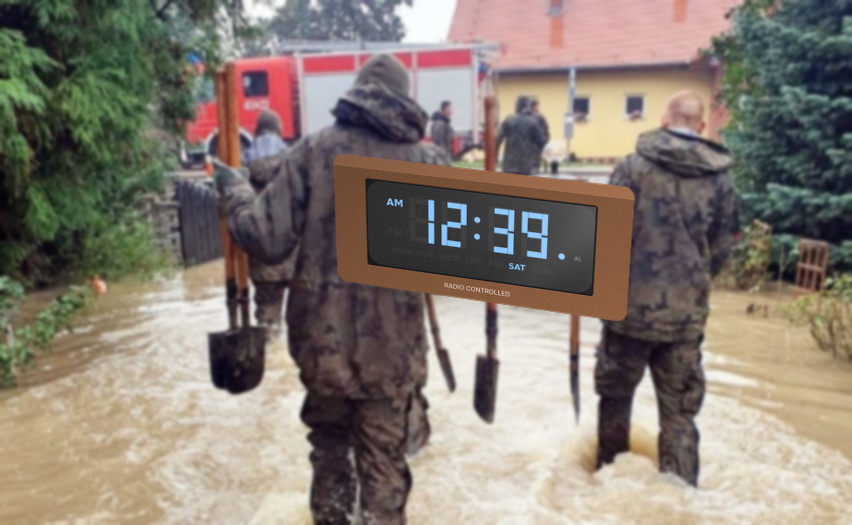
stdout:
**12:39**
